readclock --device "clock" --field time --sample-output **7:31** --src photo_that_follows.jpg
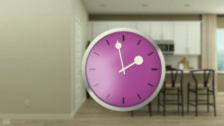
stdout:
**1:58**
